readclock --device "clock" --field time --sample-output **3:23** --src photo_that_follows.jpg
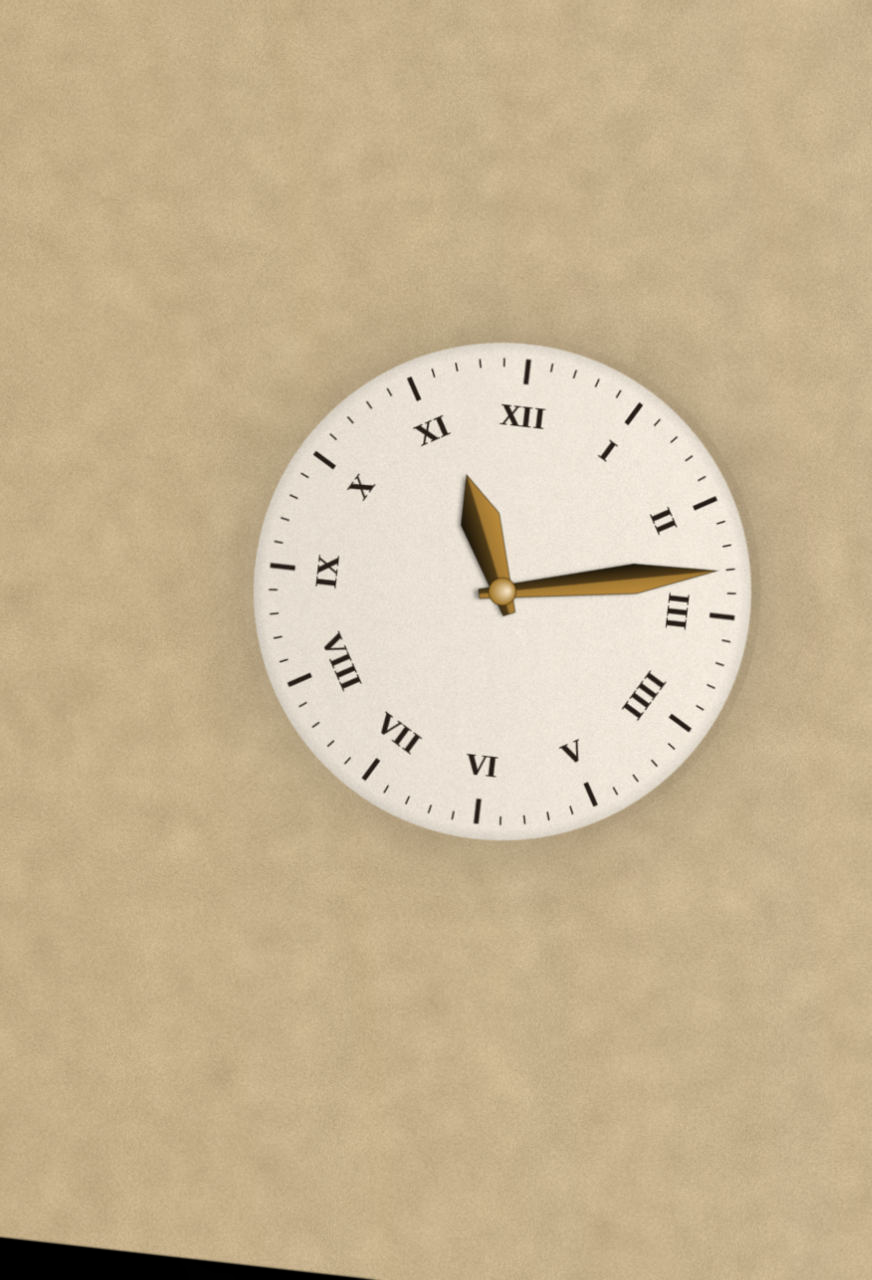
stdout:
**11:13**
